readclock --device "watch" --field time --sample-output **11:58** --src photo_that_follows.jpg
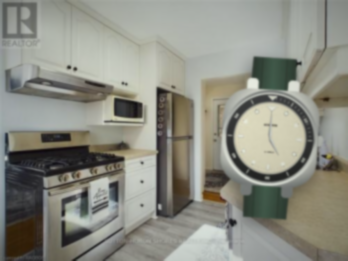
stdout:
**5:00**
